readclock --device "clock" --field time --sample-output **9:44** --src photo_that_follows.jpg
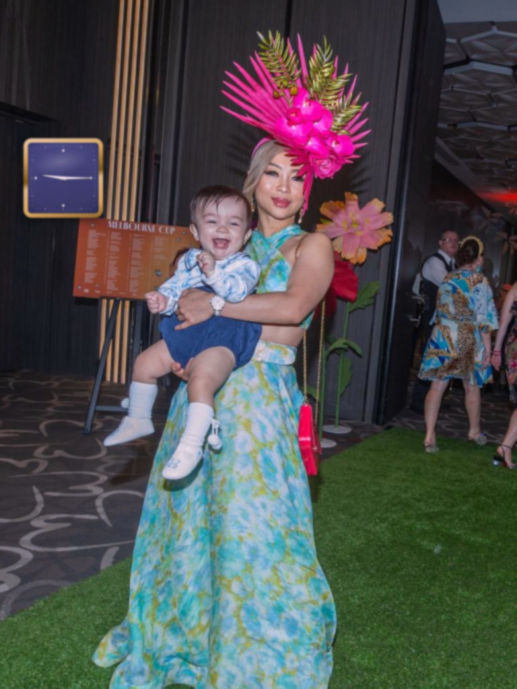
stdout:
**9:15**
